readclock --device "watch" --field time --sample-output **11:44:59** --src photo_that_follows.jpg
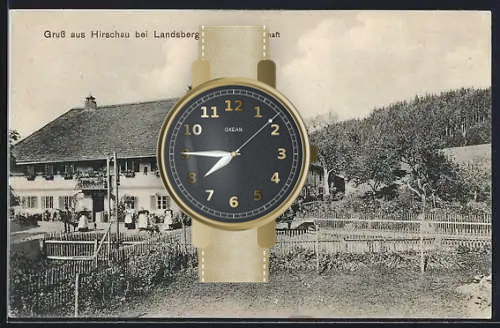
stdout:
**7:45:08**
